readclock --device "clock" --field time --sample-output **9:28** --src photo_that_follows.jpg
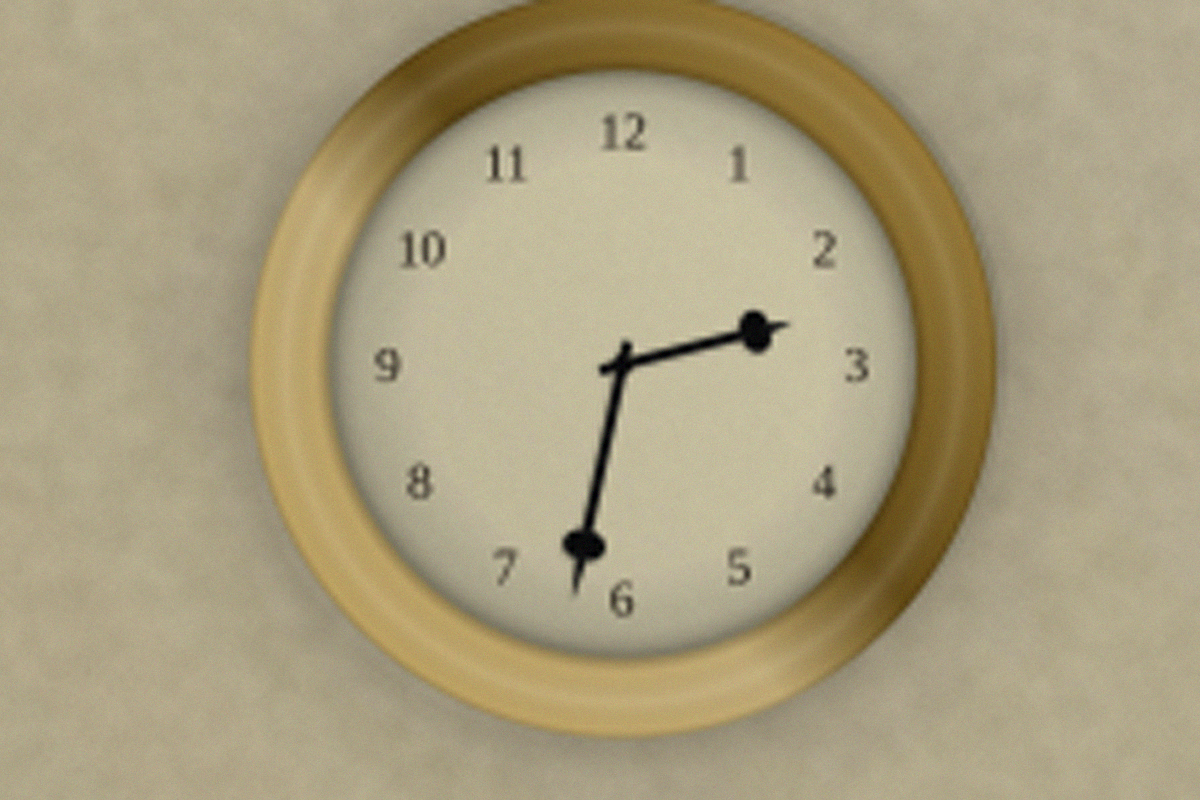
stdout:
**2:32**
